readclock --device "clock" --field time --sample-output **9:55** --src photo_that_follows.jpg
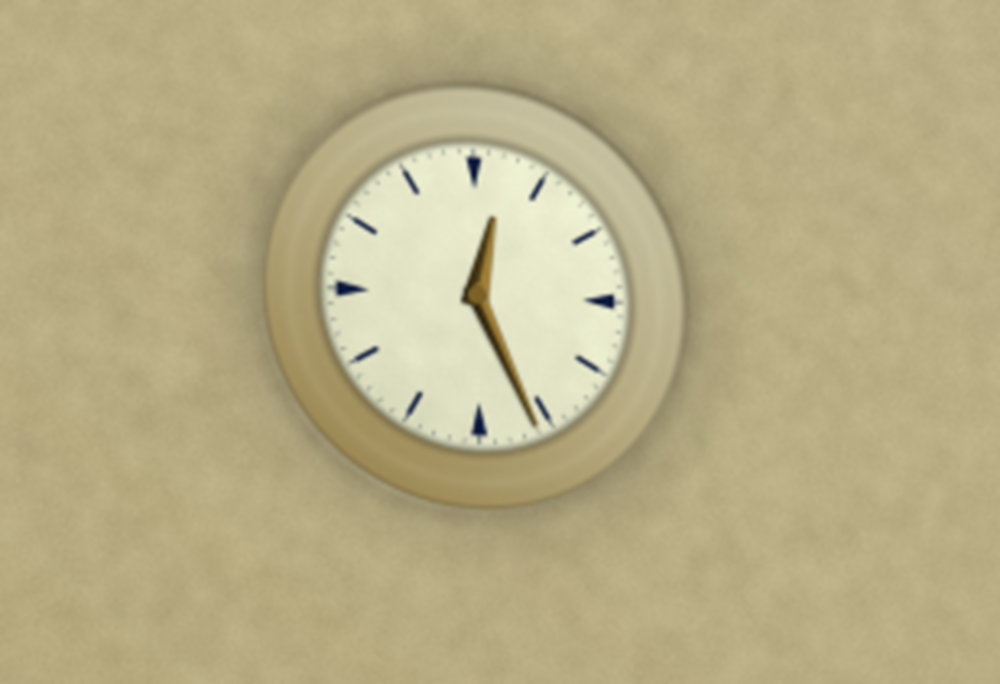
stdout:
**12:26**
